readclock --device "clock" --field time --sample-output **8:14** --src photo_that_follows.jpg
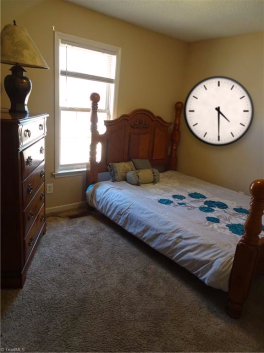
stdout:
**4:30**
